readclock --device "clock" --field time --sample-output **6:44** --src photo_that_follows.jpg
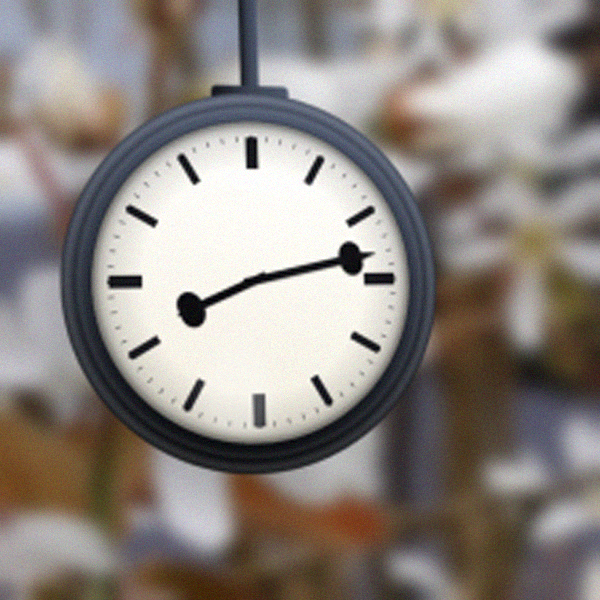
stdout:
**8:13**
